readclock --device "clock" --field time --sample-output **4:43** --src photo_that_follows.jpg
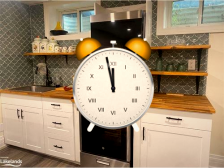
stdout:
**11:58**
